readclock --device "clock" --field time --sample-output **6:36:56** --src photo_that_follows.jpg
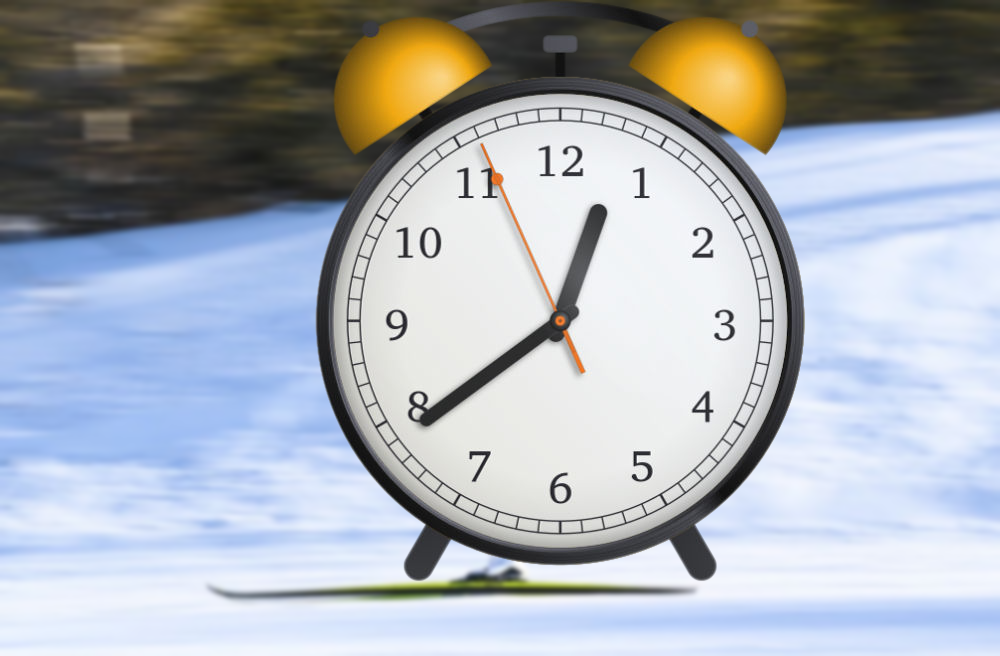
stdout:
**12:38:56**
